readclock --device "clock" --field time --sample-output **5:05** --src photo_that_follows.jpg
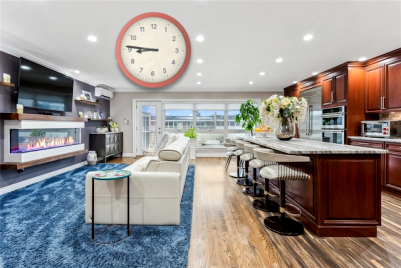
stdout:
**8:46**
